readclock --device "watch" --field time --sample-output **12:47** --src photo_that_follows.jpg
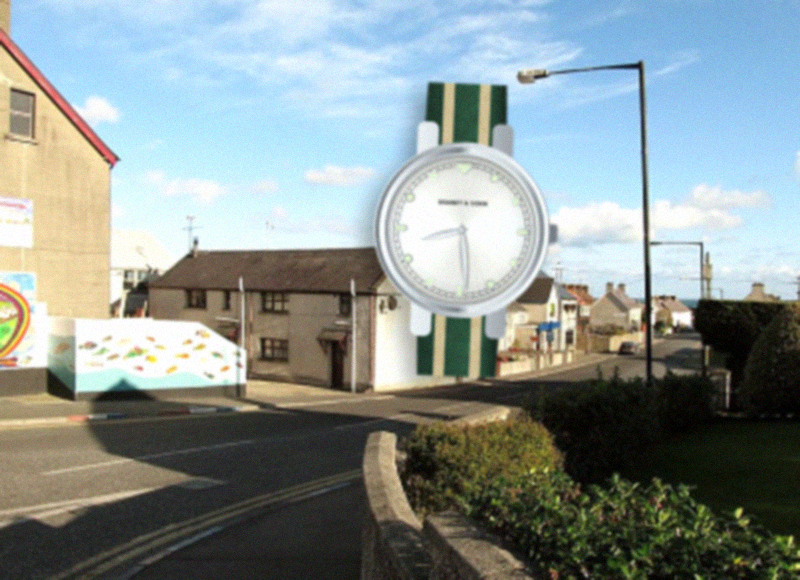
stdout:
**8:29**
